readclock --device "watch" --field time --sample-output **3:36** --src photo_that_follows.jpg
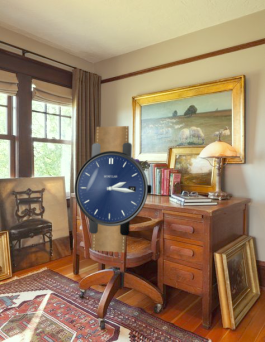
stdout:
**2:16**
